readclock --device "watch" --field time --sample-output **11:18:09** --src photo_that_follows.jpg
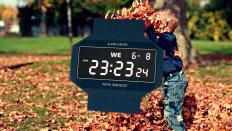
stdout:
**23:23:24**
